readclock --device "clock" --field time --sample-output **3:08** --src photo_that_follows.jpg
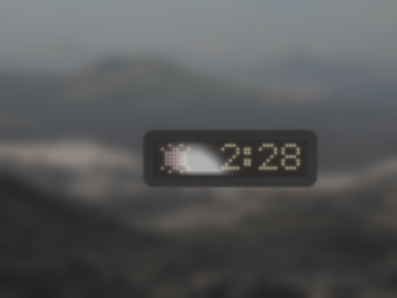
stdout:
**2:28**
